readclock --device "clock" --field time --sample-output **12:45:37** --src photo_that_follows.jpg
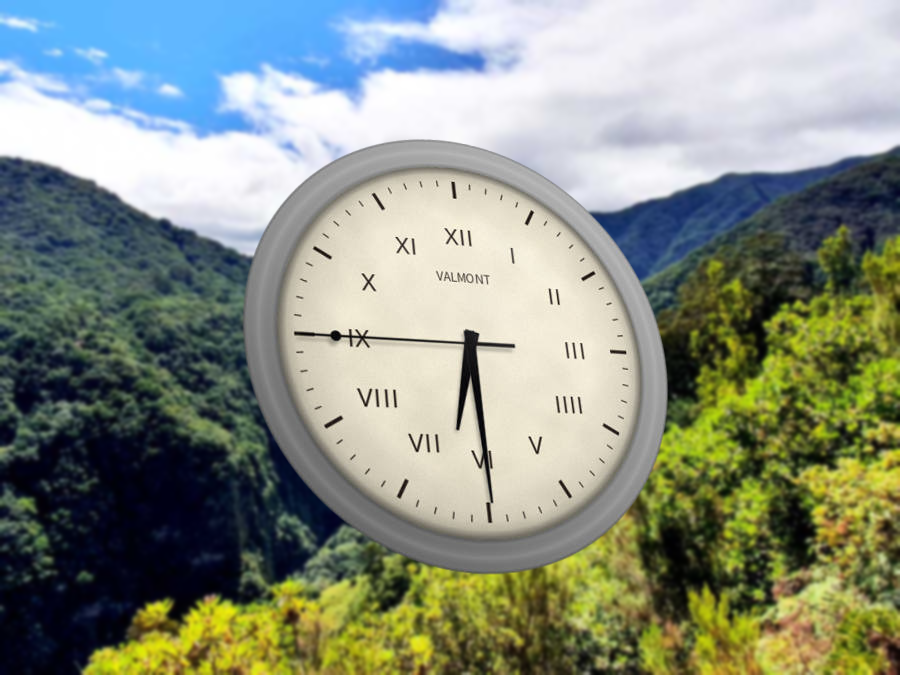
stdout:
**6:29:45**
